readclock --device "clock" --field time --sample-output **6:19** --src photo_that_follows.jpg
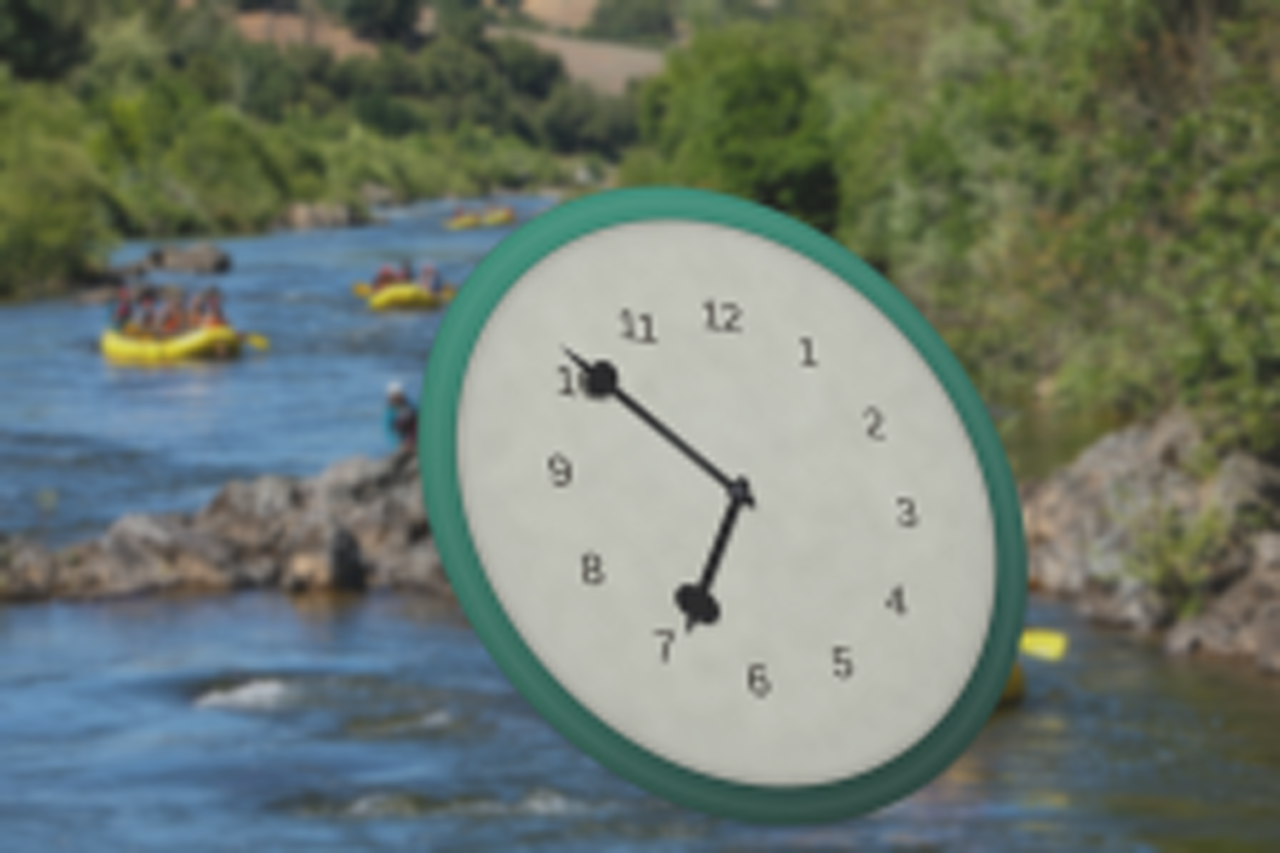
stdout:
**6:51**
